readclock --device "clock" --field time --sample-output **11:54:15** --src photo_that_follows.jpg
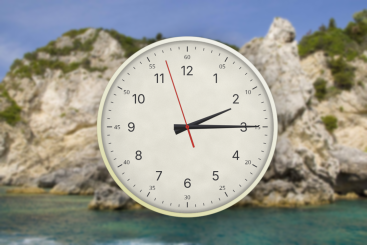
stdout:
**2:14:57**
